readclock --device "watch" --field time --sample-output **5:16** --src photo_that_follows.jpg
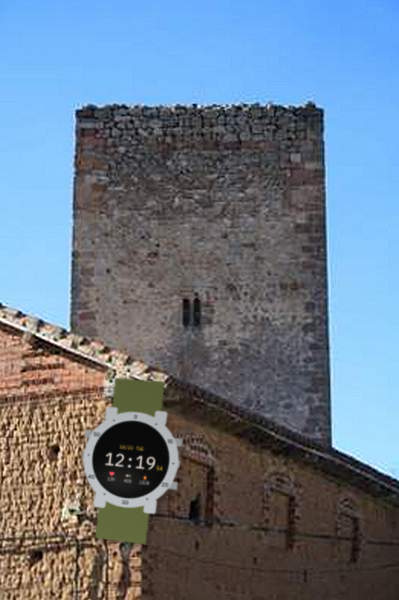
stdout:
**12:19**
